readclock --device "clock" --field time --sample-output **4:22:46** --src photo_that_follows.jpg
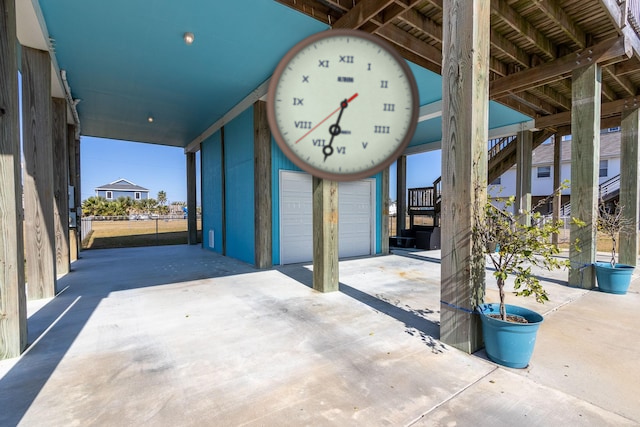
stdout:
**6:32:38**
